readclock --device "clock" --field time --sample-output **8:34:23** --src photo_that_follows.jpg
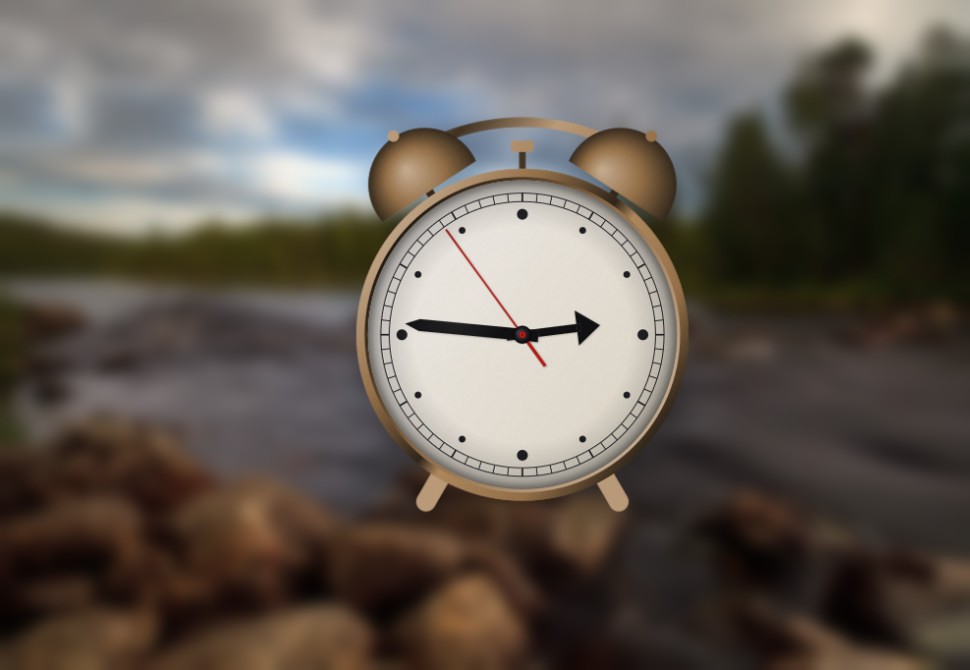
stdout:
**2:45:54**
